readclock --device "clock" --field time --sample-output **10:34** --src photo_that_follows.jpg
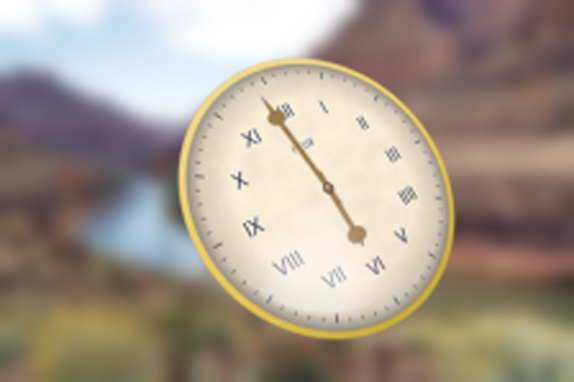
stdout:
**5:59**
